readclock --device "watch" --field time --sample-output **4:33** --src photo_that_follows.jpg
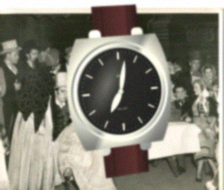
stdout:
**7:02**
